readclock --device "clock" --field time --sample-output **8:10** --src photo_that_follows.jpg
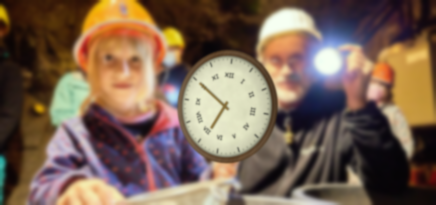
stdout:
**6:50**
